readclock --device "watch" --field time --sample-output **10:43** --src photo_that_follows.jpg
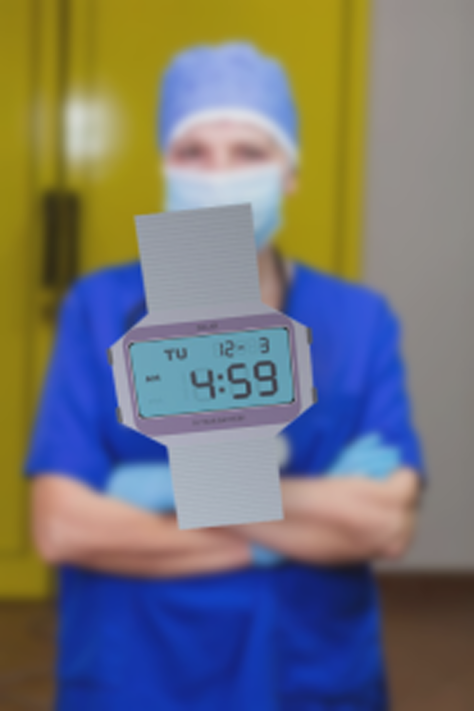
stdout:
**4:59**
